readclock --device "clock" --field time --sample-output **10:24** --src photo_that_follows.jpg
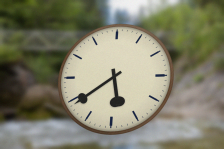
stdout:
**5:39**
